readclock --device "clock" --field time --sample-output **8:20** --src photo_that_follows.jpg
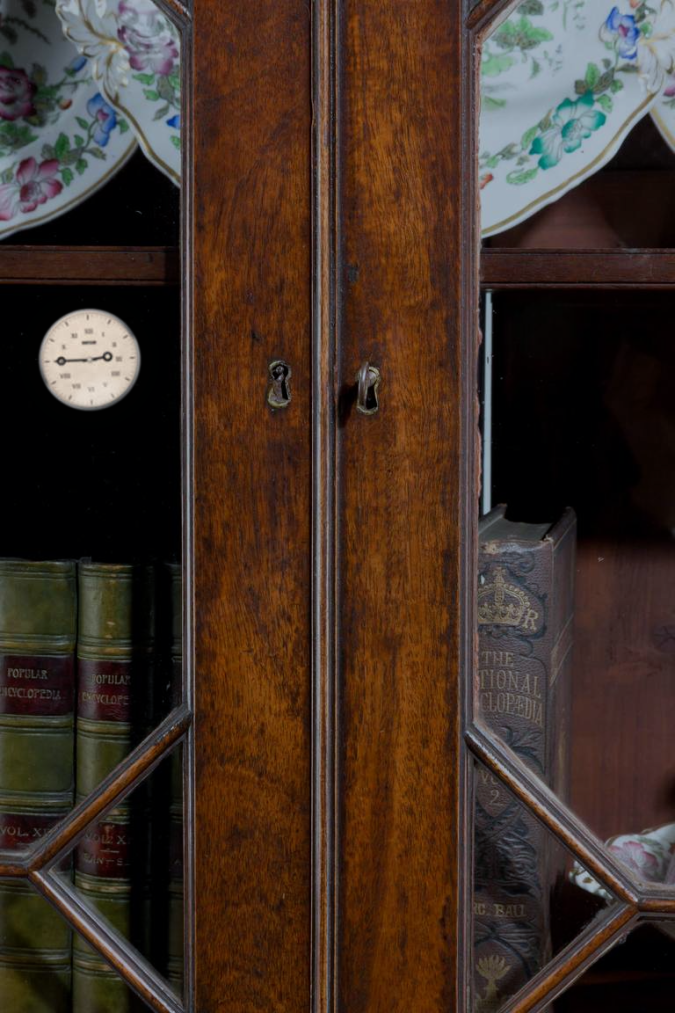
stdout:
**2:45**
